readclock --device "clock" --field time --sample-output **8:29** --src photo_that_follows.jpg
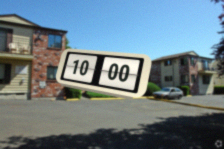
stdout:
**10:00**
